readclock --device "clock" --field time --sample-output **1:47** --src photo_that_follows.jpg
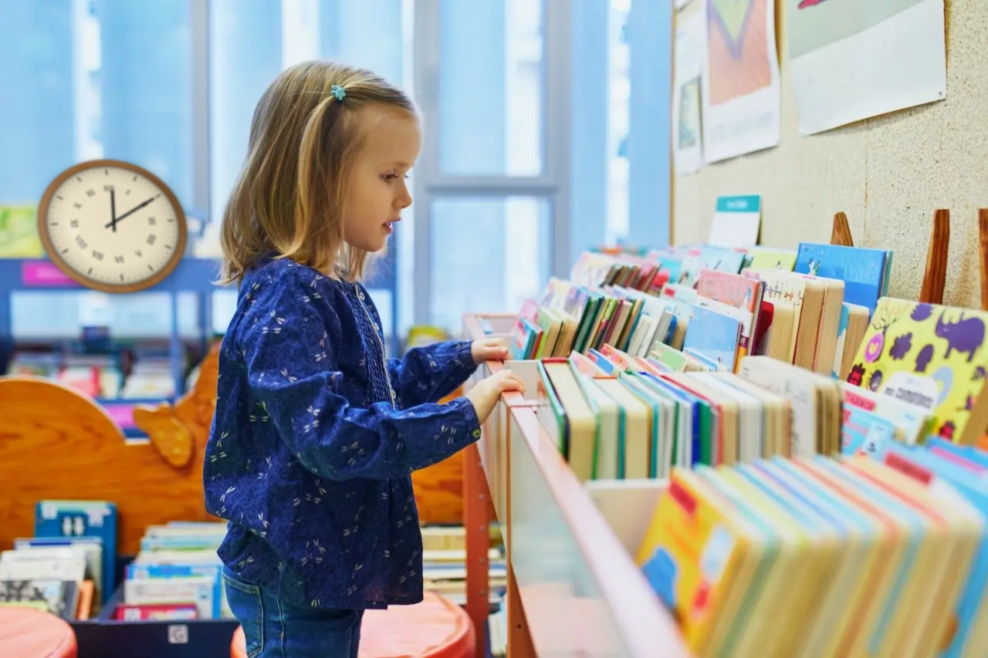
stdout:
**12:10**
